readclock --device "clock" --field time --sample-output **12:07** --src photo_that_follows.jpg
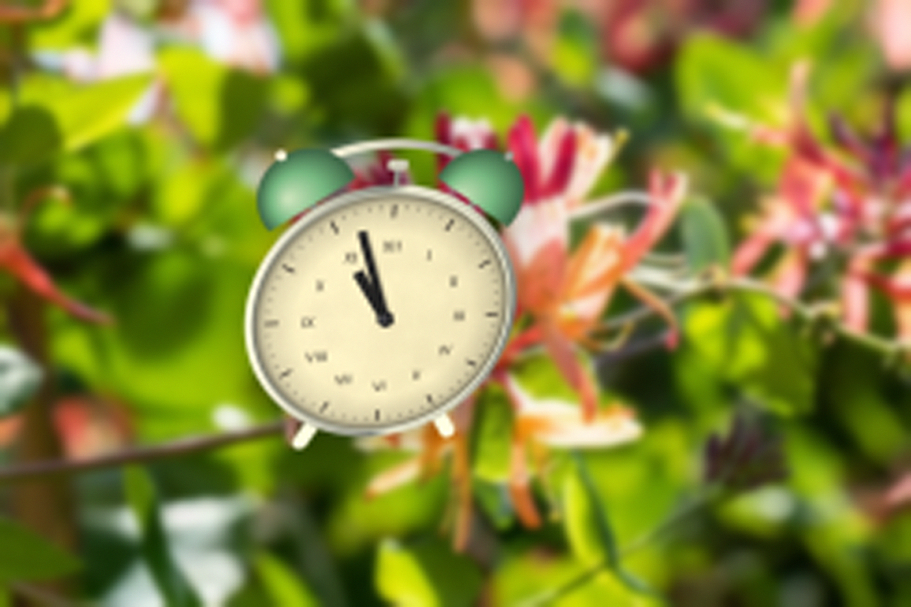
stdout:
**10:57**
